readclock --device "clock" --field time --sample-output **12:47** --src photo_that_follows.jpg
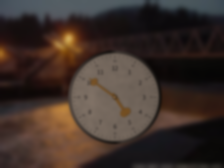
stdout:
**4:51**
